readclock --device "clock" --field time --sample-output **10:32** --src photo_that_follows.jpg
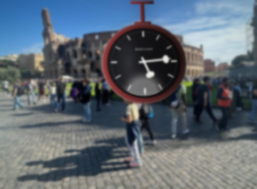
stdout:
**5:14**
